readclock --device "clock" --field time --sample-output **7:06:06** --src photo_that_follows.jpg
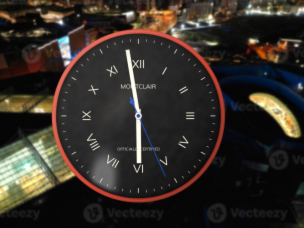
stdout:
**5:58:26**
